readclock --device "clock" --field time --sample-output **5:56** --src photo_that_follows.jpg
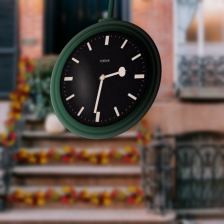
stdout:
**2:31**
